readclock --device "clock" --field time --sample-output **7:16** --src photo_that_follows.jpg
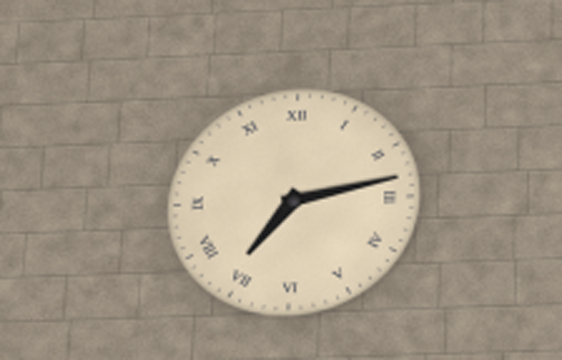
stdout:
**7:13**
